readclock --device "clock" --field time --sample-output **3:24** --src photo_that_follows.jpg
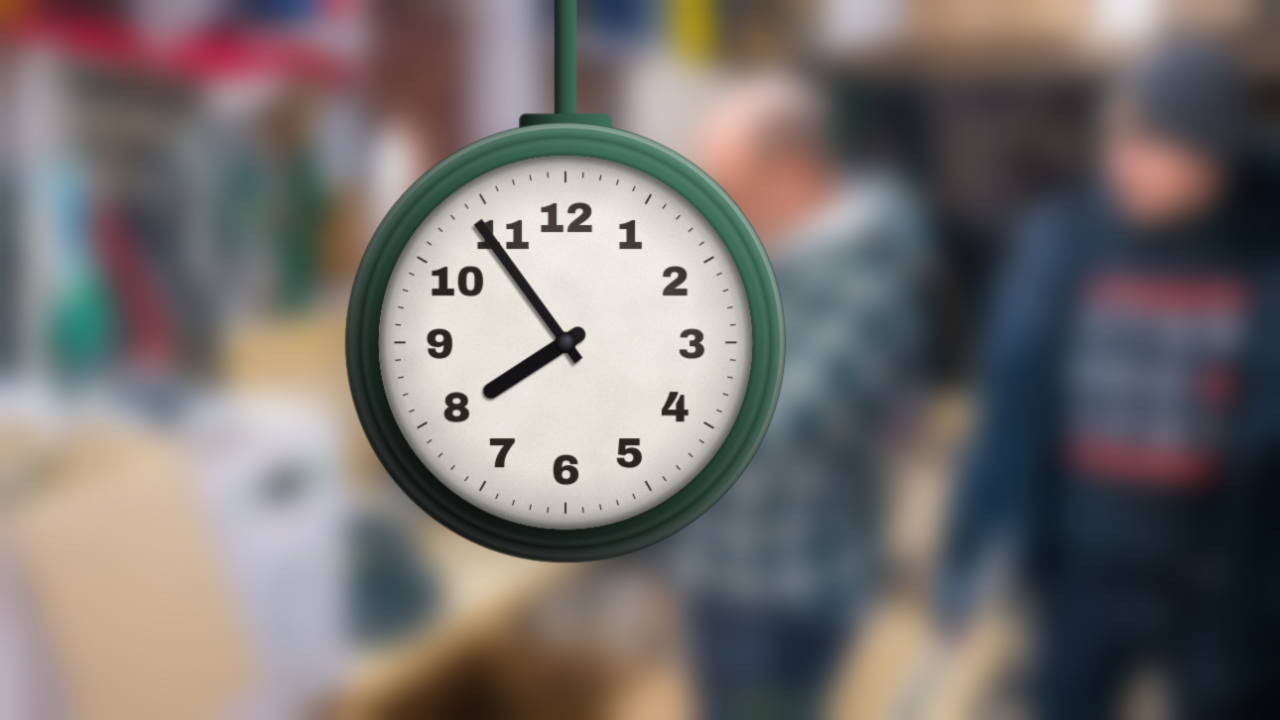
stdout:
**7:54**
